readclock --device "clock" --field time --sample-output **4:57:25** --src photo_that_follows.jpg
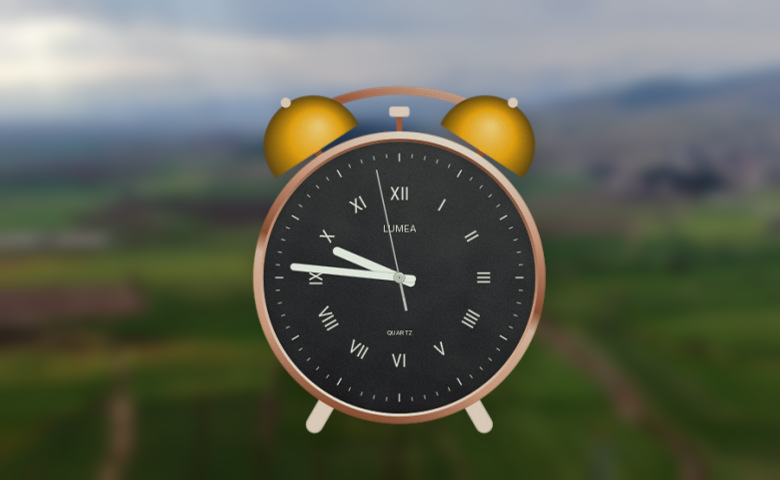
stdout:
**9:45:58**
